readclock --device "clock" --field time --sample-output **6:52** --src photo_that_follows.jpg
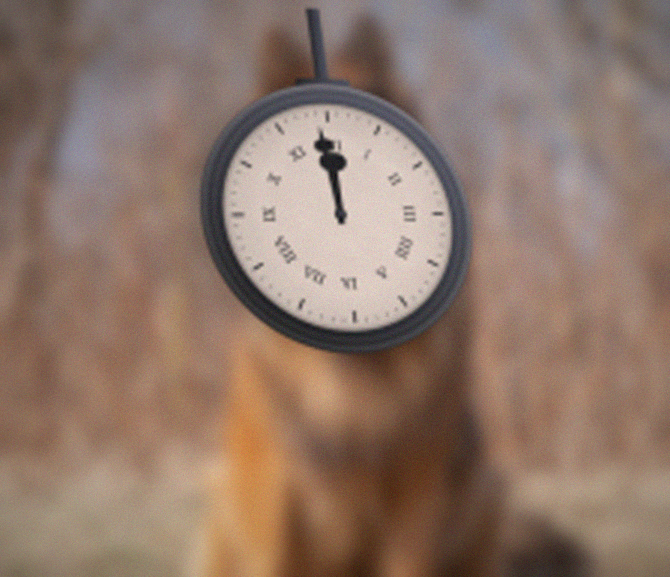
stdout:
**11:59**
